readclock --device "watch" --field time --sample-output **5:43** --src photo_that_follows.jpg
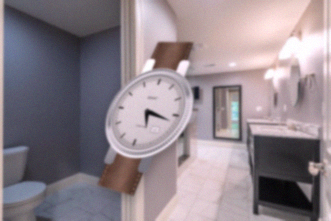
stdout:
**5:17**
